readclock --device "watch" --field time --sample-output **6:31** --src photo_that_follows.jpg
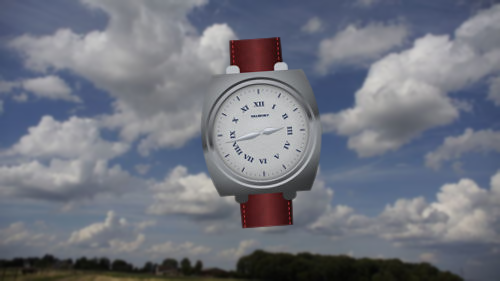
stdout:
**2:43**
